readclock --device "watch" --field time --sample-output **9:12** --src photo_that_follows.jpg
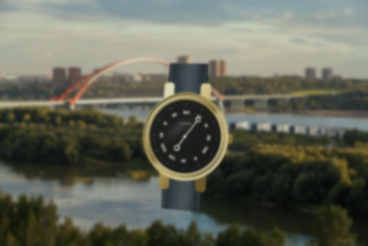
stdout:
**7:06**
